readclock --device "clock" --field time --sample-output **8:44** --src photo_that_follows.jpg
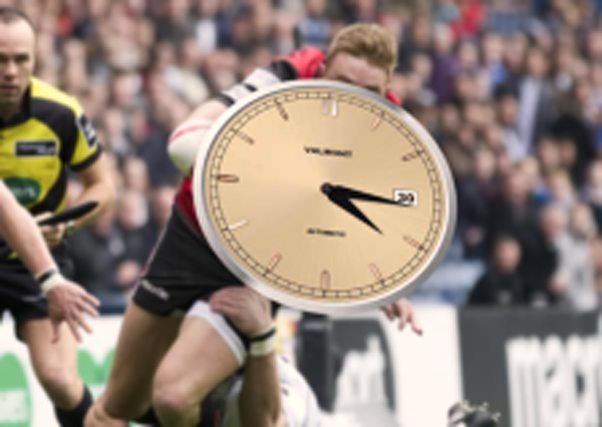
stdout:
**4:16**
